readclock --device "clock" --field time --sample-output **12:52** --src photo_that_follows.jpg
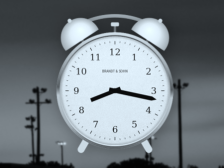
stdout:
**8:17**
